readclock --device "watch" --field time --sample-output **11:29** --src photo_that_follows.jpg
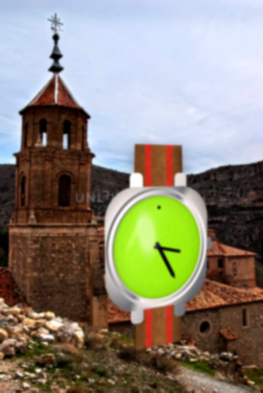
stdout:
**3:25**
